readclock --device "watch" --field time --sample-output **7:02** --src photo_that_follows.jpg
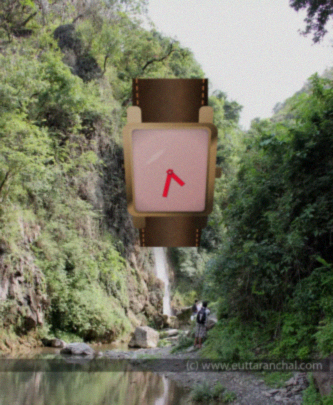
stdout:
**4:32**
